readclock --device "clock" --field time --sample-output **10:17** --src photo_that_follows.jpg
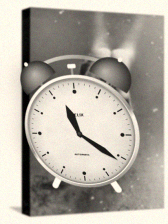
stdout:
**11:21**
